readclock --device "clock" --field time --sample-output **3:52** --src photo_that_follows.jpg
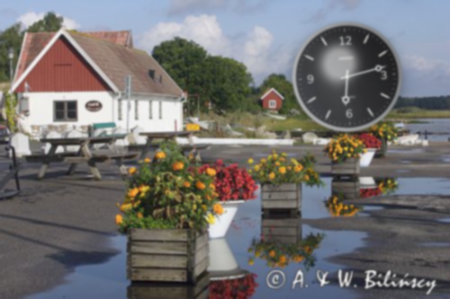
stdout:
**6:13**
